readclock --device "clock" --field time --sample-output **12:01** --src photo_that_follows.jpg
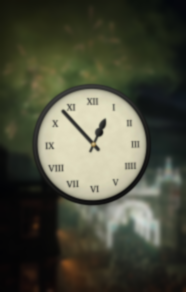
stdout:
**12:53**
